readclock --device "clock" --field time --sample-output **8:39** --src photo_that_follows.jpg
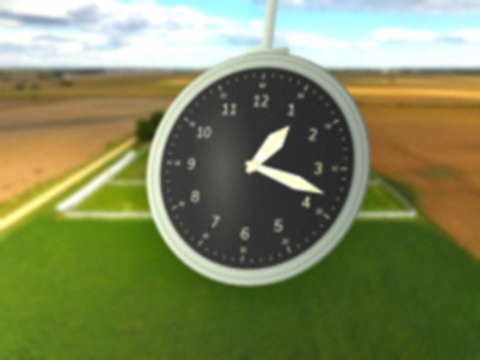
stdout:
**1:18**
